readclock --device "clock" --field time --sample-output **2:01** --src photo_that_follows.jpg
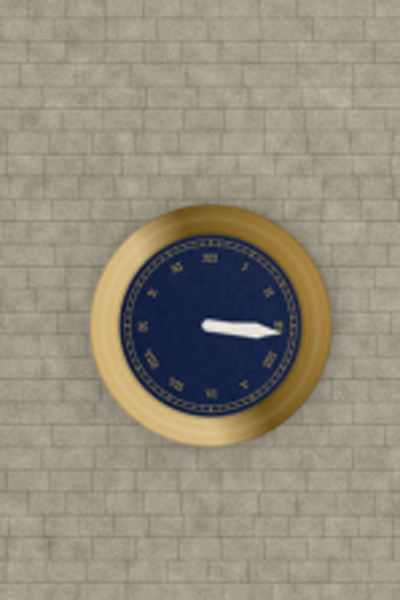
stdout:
**3:16**
